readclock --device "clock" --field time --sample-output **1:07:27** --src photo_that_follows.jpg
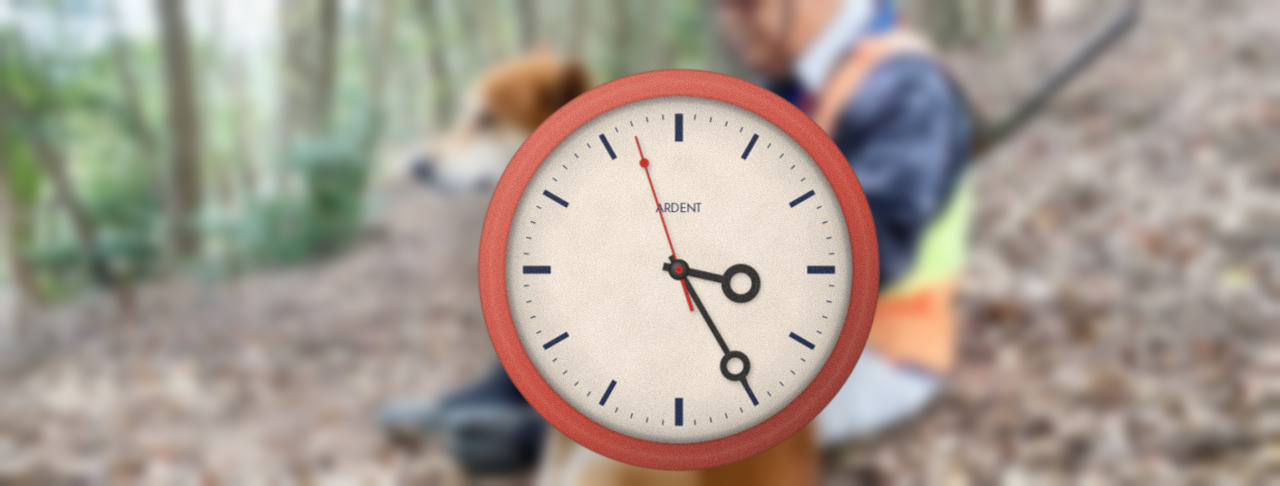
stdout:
**3:24:57**
